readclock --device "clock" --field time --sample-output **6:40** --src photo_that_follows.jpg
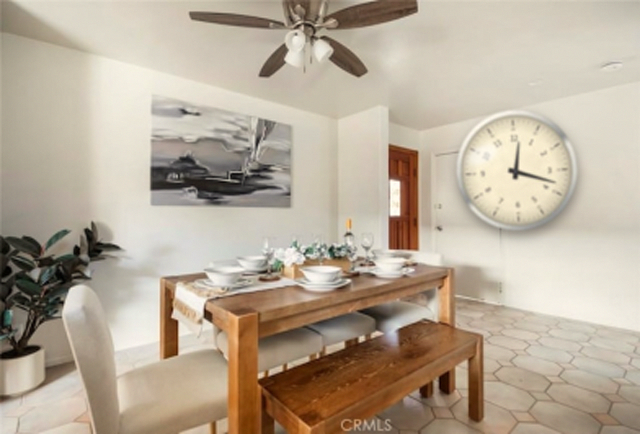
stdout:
**12:18**
